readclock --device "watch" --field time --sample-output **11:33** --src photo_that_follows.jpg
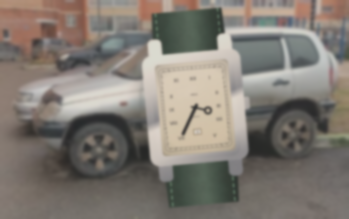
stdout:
**3:35**
